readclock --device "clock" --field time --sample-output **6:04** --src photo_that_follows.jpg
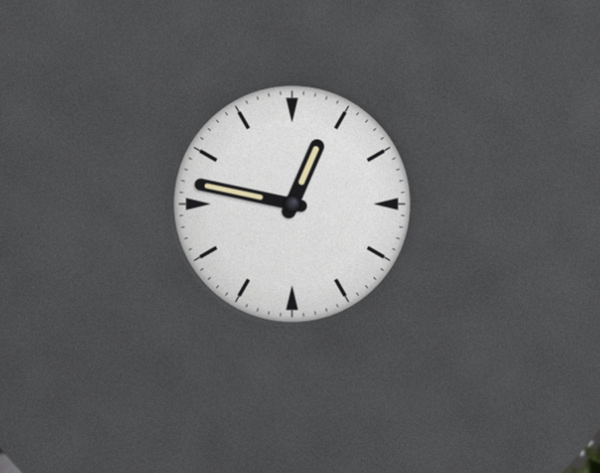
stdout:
**12:47**
